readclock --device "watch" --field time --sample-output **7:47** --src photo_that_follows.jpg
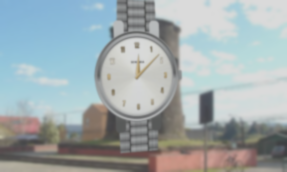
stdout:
**12:08**
